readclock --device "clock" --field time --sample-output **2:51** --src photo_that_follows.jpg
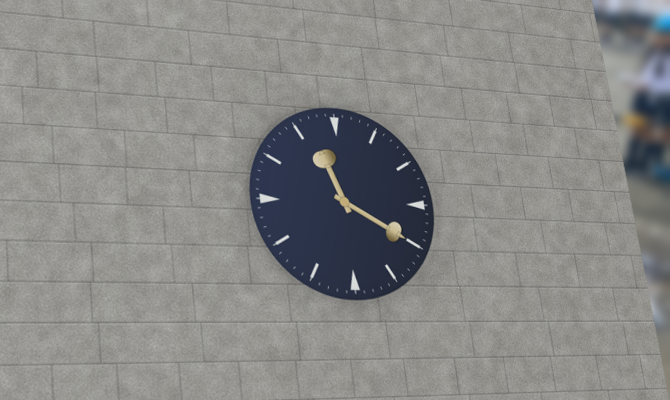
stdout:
**11:20**
